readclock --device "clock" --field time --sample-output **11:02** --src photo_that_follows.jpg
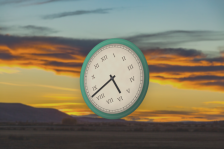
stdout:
**5:43**
